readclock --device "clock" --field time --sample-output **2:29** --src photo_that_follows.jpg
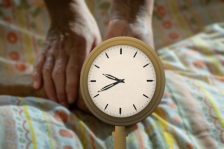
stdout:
**9:41**
